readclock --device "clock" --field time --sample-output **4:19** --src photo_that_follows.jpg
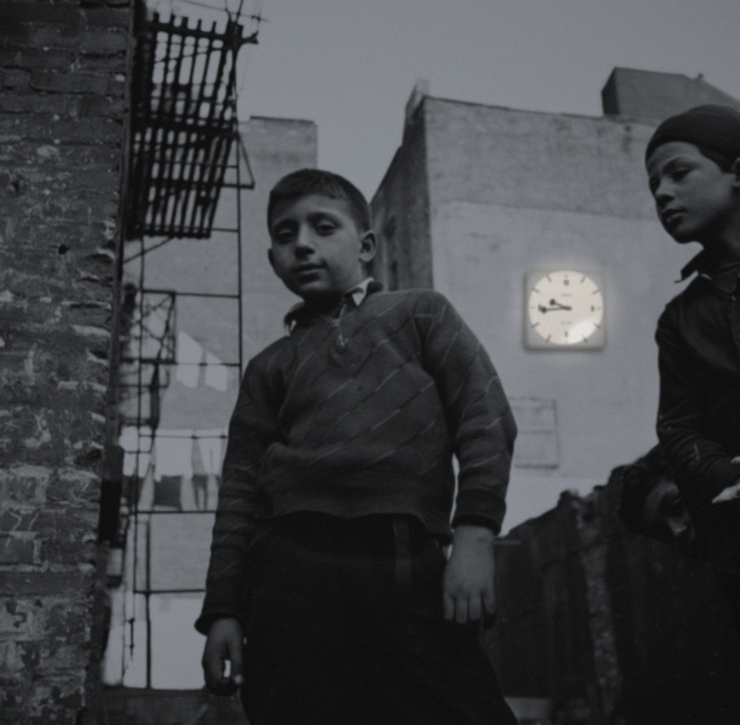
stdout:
**9:44**
